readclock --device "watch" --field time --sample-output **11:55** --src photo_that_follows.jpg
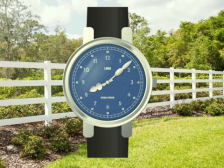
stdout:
**8:08**
